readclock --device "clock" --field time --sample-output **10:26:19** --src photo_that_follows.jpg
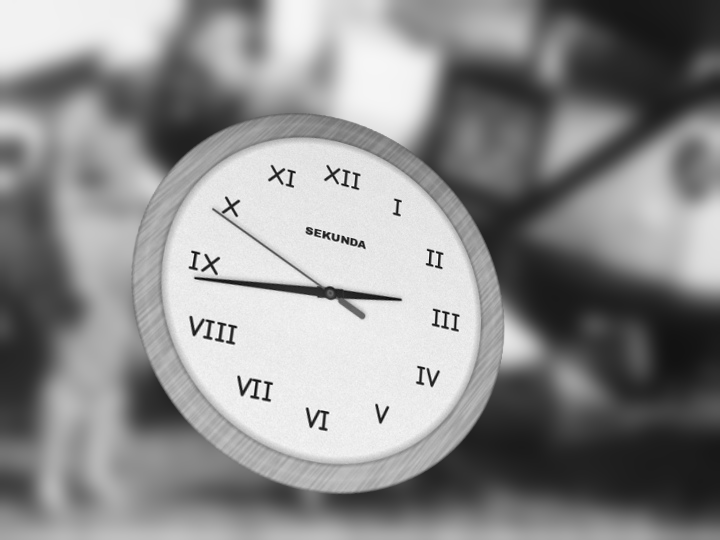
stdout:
**2:43:49**
